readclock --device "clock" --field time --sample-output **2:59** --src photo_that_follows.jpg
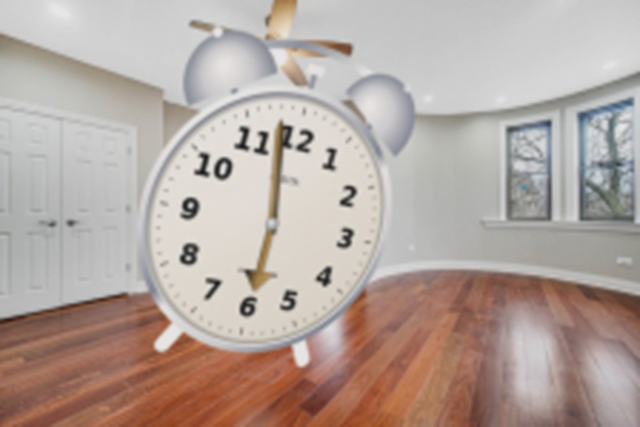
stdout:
**5:58**
